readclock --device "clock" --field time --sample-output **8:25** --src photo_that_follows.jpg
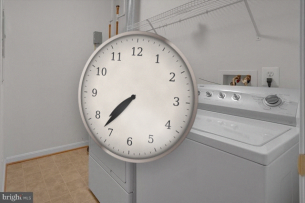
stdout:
**7:37**
